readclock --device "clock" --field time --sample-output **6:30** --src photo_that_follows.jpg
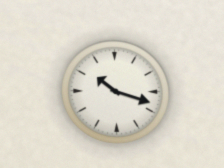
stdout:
**10:18**
